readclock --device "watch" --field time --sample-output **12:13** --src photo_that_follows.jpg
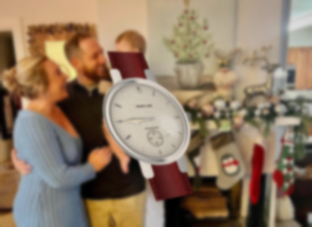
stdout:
**8:45**
